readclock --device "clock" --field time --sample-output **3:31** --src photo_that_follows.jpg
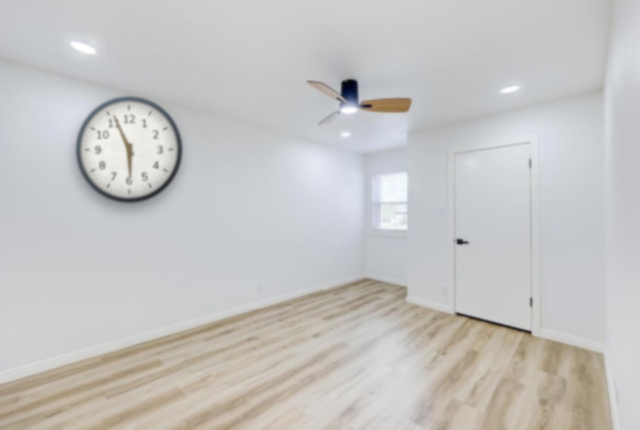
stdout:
**5:56**
